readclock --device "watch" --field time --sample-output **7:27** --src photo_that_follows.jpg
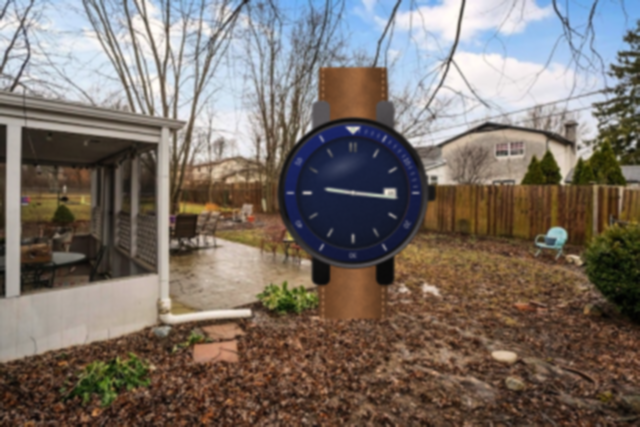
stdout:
**9:16**
